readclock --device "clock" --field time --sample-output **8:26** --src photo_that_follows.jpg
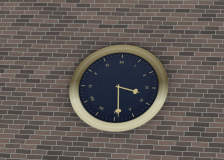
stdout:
**3:29**
